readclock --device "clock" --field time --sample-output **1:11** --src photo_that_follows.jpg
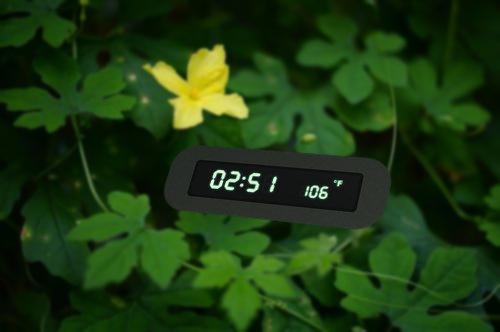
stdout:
**2:51**
